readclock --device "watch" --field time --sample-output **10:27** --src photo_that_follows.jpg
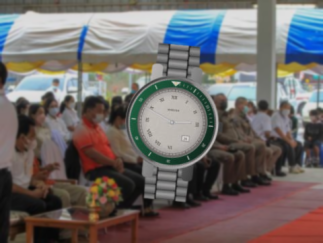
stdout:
**2:49**
